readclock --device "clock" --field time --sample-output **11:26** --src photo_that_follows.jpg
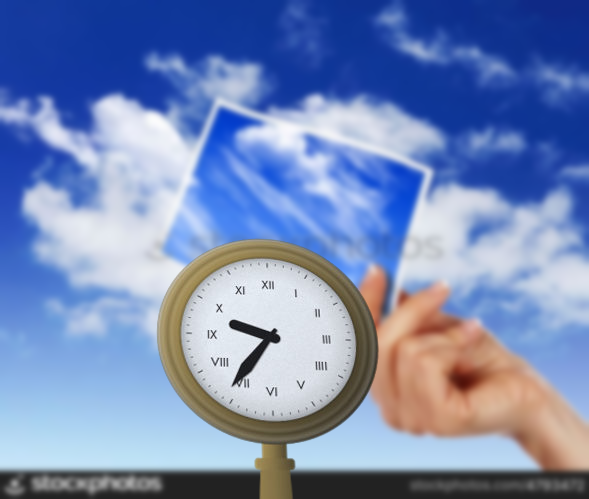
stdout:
**9:36**
